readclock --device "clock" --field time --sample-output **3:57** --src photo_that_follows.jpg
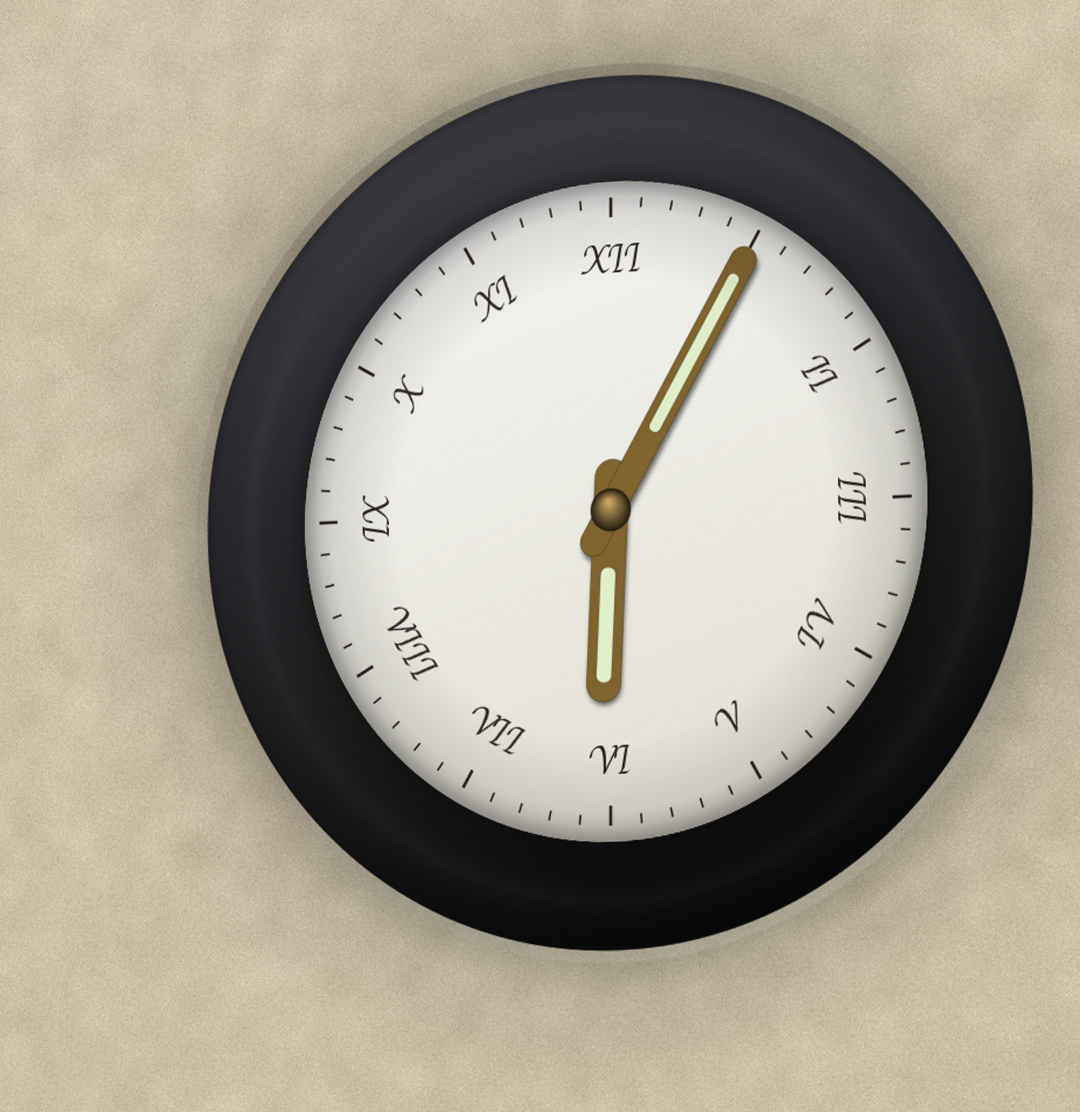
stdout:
**6:05**
